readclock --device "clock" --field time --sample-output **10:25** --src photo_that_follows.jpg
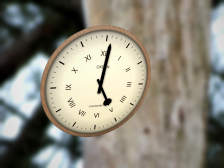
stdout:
**5:01**
